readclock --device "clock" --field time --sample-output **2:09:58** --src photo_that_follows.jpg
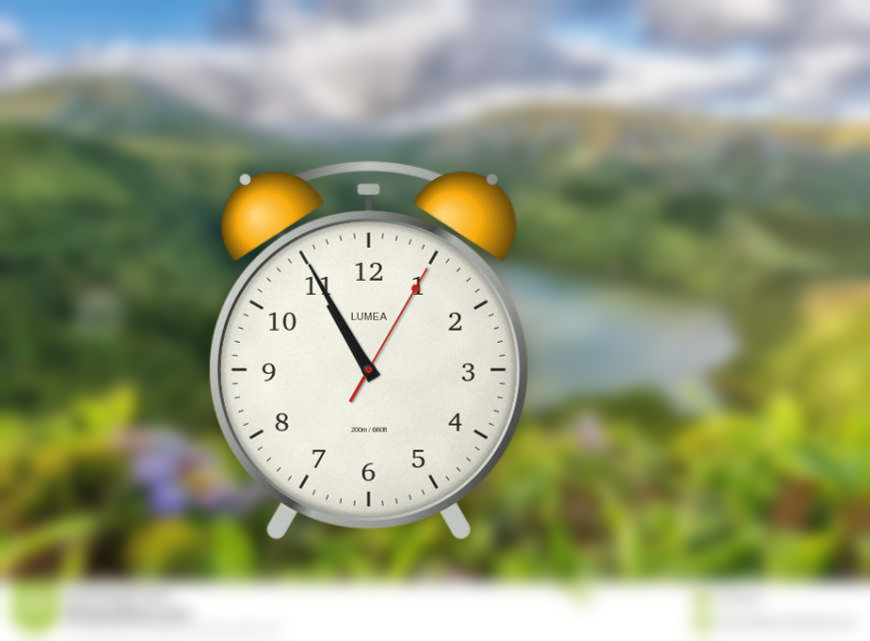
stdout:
**10:55:05**
